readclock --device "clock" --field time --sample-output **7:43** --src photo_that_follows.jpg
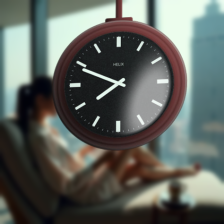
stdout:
**7:49**
